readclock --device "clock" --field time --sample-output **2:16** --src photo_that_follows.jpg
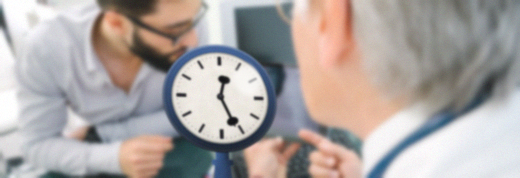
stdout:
**12:26**
